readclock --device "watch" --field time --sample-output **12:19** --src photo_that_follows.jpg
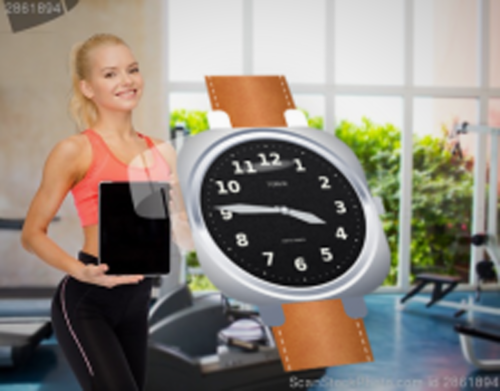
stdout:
**3:46**
